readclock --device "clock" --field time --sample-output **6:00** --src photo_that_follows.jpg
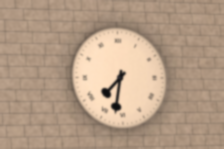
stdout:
**7:32**
